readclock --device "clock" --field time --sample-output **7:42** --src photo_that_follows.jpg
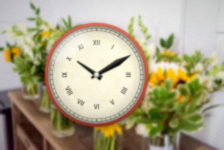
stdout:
**10:10**
